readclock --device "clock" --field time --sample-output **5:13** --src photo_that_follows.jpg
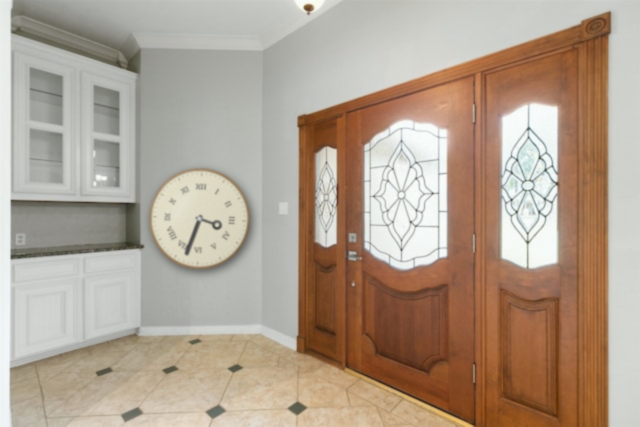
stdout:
**3:33**
